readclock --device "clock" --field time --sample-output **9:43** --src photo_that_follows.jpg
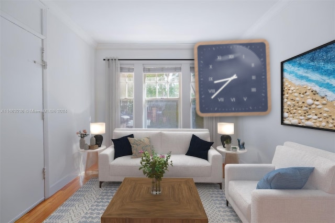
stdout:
**8:38**
